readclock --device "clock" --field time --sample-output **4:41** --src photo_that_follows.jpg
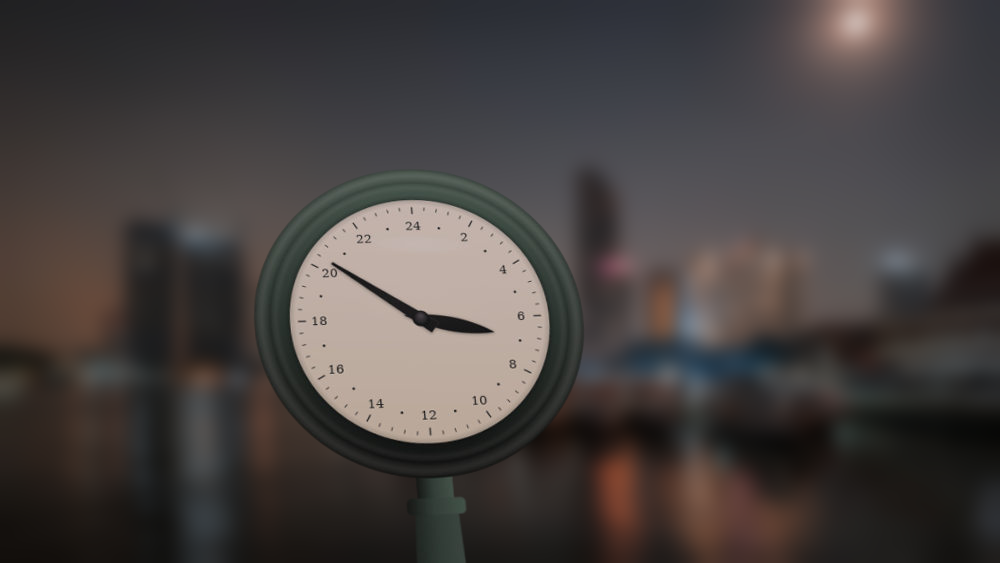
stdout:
**6:51**
